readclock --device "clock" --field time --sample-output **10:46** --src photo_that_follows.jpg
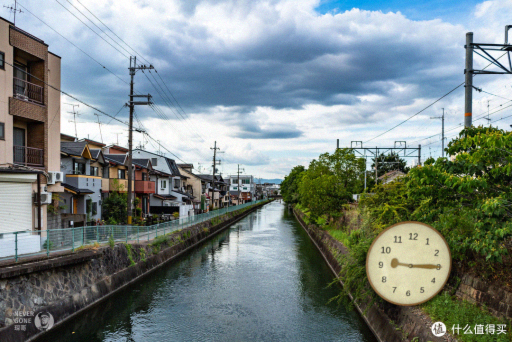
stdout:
**9:15**
